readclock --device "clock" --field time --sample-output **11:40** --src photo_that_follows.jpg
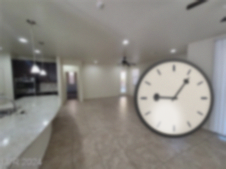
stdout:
**9:06**
